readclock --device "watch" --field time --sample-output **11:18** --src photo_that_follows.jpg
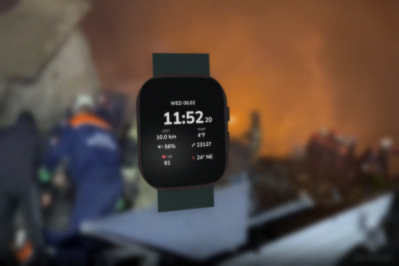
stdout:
**11:52**
